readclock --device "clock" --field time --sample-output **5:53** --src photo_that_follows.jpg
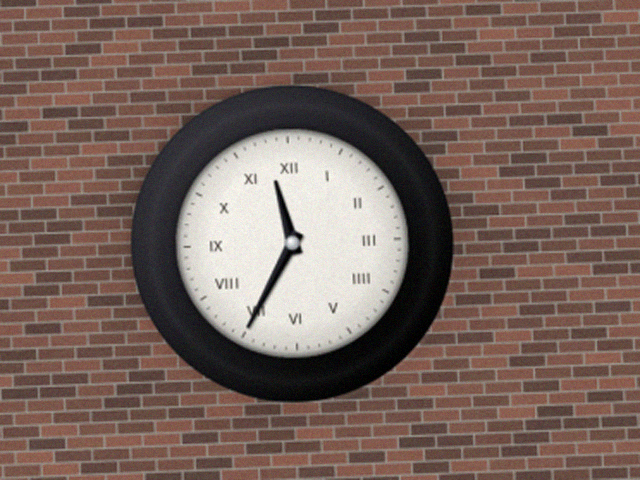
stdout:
**11:35**
